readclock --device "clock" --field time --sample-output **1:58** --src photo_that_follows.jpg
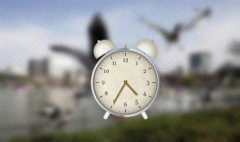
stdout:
**4:35**
